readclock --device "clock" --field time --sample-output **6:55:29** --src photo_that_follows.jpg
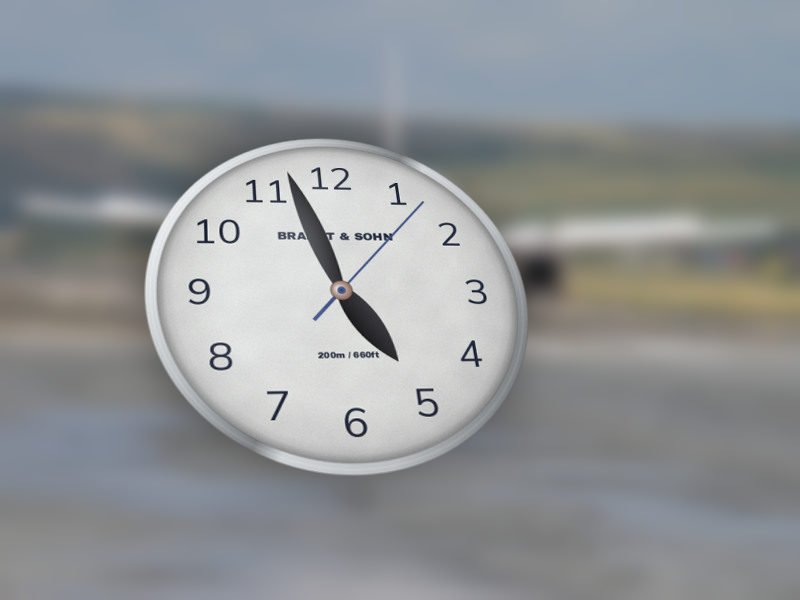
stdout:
**4:57:07**
